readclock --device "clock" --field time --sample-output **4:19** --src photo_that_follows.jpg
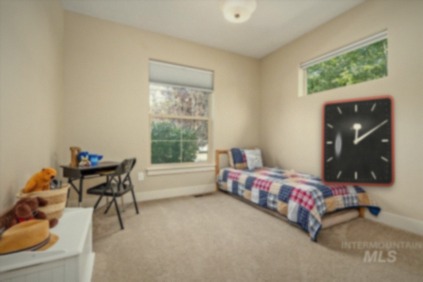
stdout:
**12:10**
